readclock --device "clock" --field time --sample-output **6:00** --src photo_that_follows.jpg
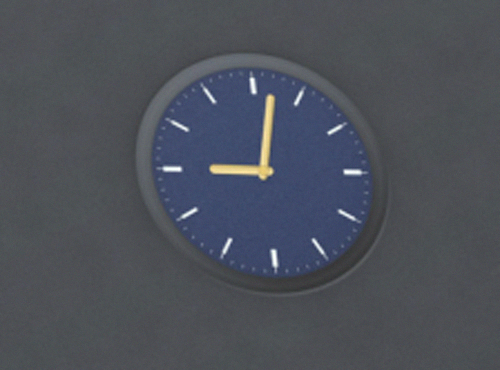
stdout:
**9:02**
